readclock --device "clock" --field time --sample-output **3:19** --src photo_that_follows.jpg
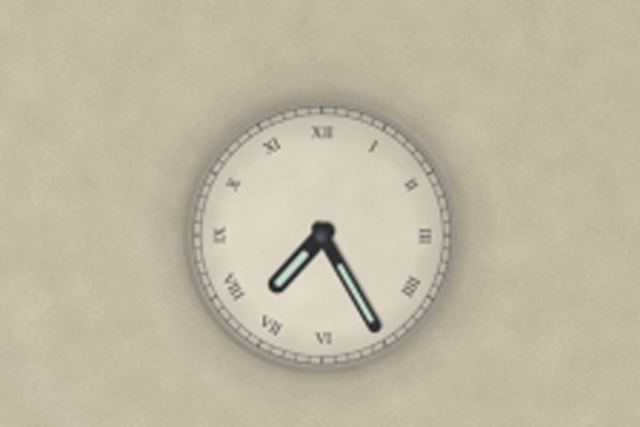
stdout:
**7:25**
